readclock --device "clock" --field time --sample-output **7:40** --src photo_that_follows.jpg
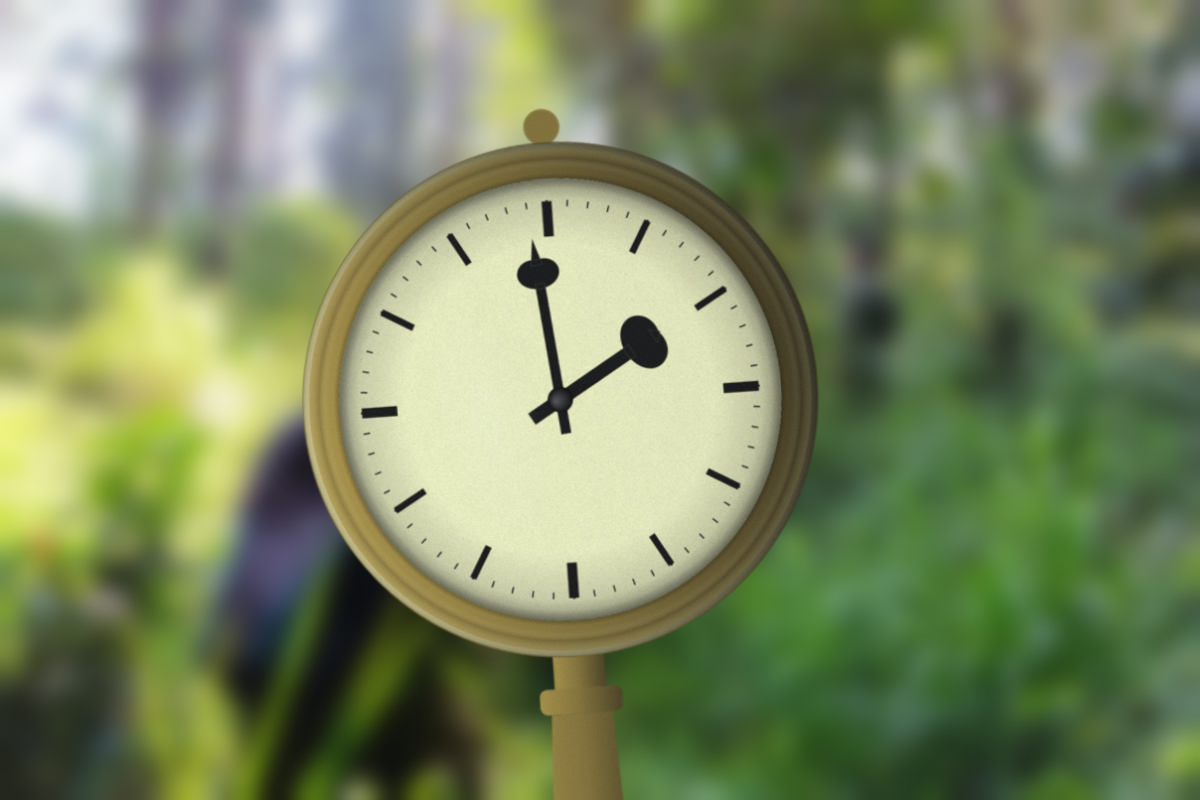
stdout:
**1:59**
